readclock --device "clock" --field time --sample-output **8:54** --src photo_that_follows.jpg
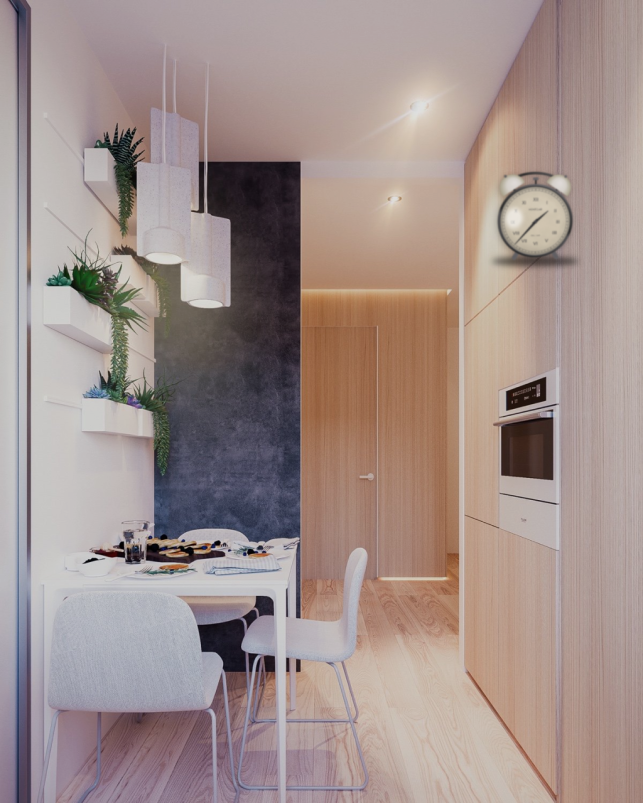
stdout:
**1:37**
